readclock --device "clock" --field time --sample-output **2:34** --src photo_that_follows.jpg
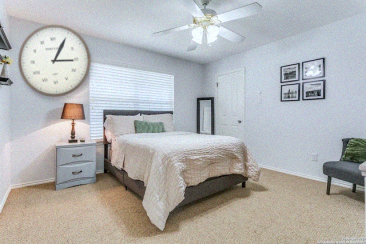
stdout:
**3:05**
